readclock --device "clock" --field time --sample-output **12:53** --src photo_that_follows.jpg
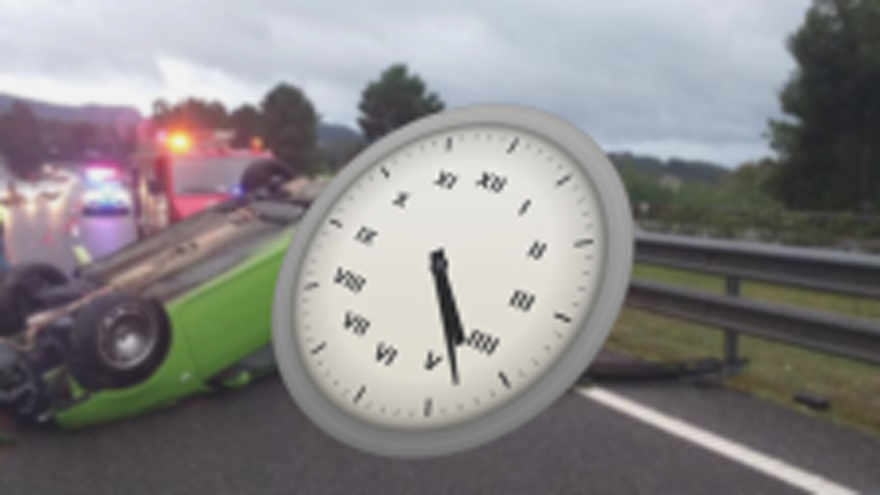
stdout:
**4:23**
